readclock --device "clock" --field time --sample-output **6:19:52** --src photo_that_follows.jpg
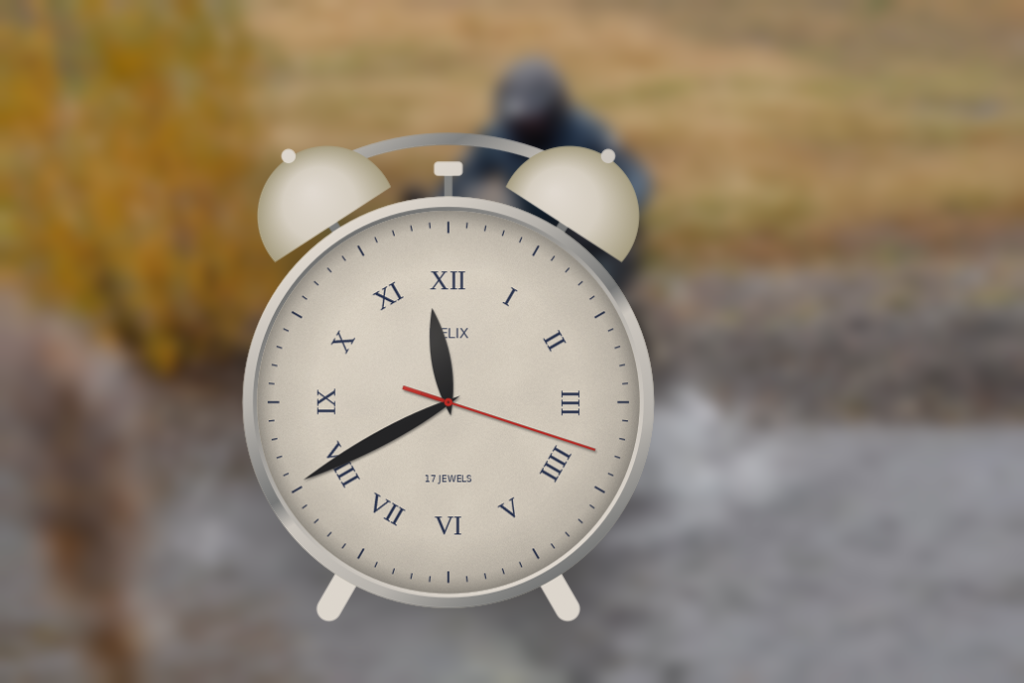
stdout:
**11:40:18**
